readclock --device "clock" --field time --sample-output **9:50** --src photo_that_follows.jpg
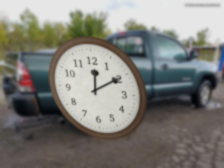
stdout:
**12:10**
